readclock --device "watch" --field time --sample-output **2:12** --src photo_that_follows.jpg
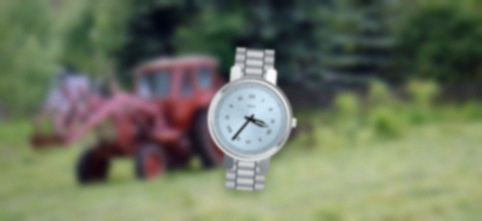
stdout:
**3:36**
